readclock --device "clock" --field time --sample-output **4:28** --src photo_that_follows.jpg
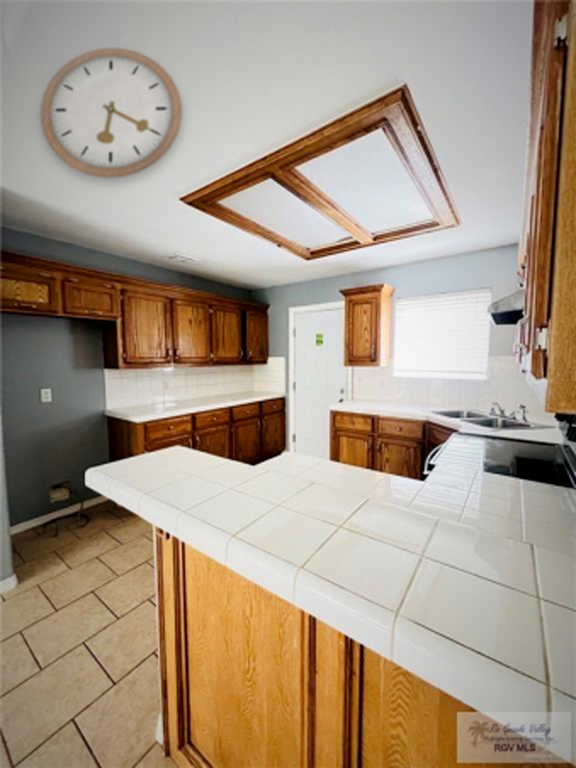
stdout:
**6:20**
